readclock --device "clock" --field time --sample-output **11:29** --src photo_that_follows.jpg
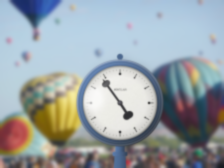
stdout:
**4:54**
